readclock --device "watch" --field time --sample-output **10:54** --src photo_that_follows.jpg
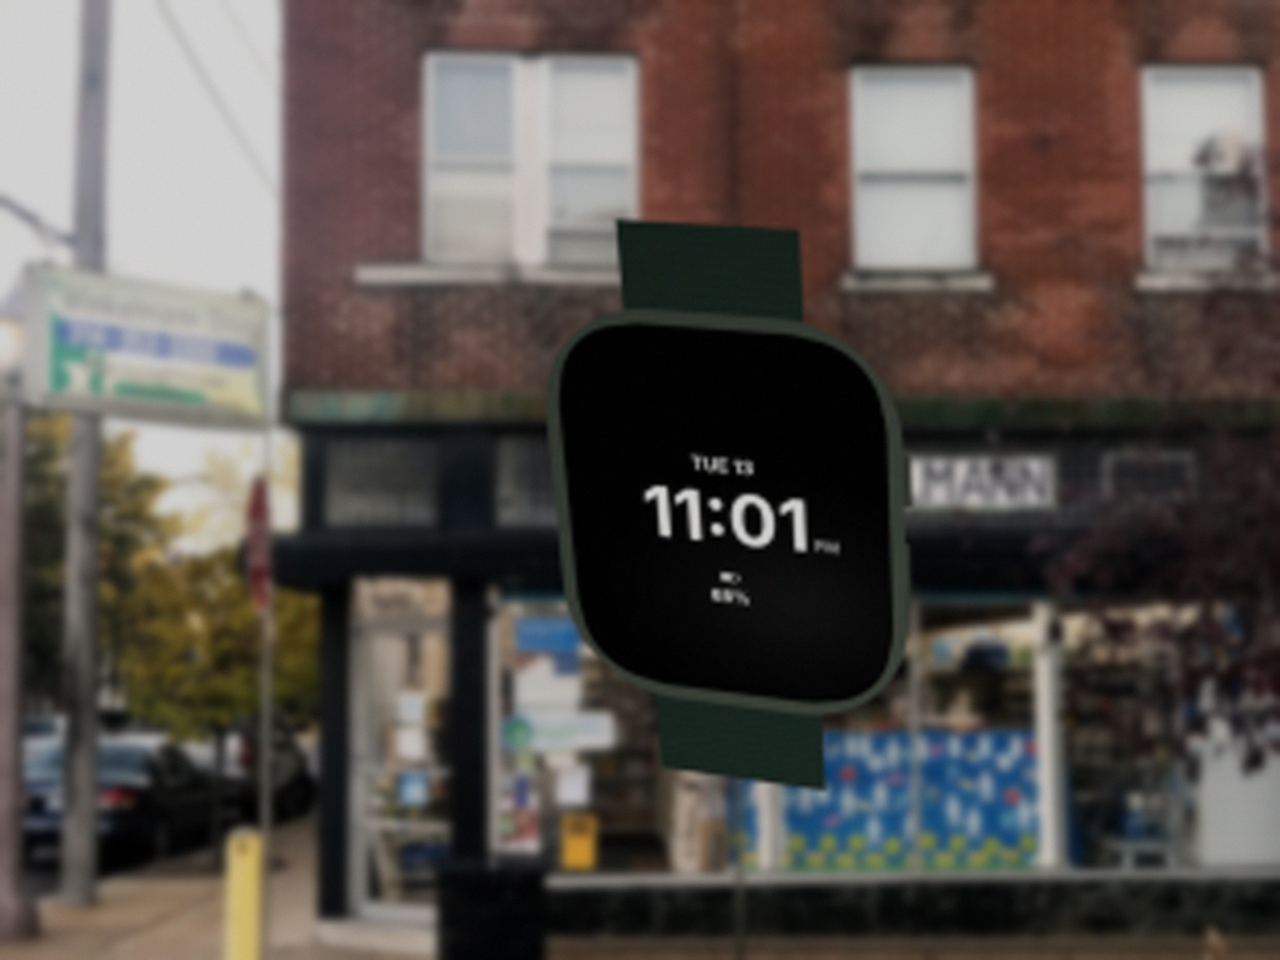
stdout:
**11:01**
